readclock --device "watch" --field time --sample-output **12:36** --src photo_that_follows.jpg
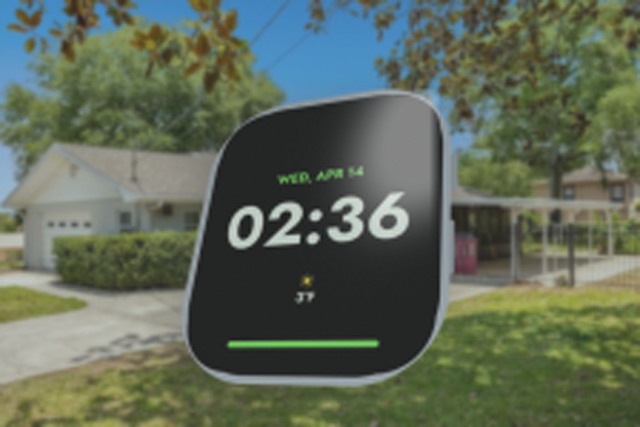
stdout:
**2:36**
